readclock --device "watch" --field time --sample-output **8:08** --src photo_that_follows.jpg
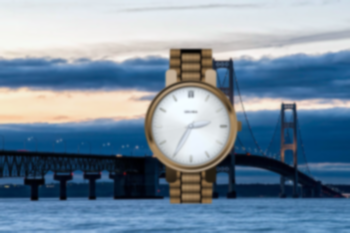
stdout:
**2:35**
